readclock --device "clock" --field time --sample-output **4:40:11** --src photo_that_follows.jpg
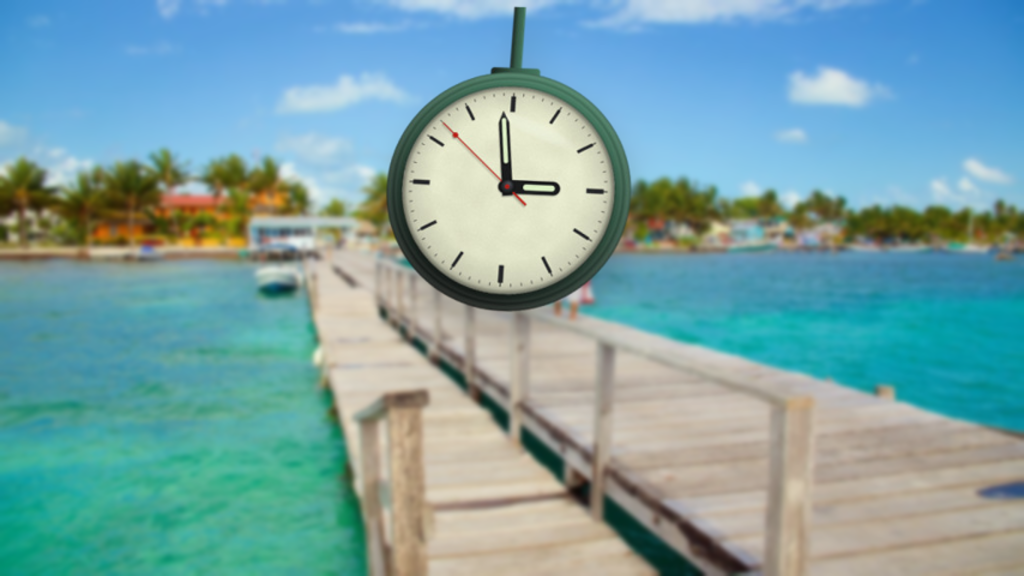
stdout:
**2:58:52**
